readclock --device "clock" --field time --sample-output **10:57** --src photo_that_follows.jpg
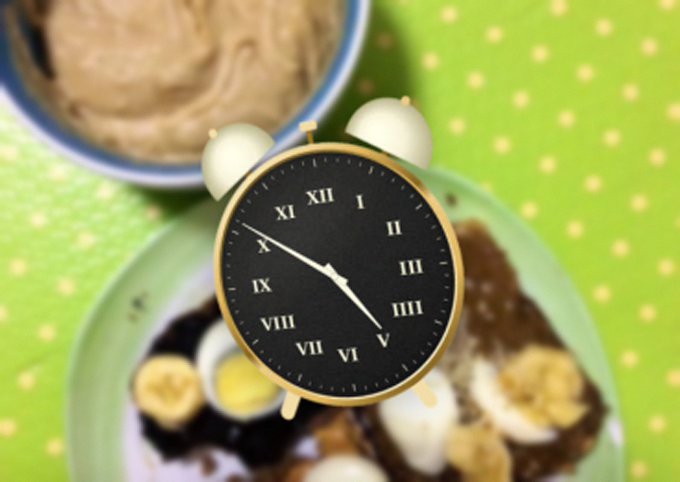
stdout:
**4:51**
